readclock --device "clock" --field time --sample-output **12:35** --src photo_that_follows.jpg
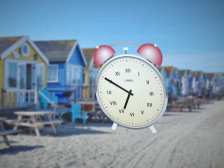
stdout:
**6:50**
